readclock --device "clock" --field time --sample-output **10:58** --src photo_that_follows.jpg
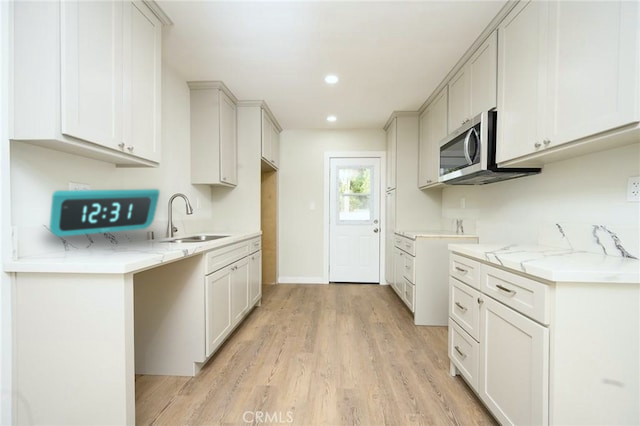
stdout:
**12:31**
